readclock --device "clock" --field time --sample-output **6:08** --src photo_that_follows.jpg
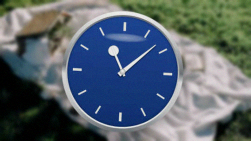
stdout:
**11:08**
